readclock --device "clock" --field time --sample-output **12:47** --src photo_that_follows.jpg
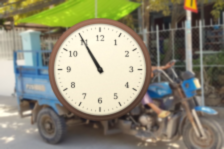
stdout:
**10:55**
